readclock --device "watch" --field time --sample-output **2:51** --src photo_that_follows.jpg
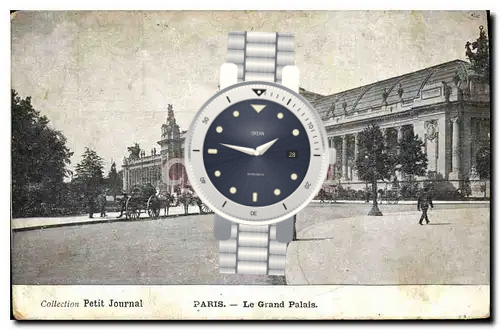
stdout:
**1:47**
